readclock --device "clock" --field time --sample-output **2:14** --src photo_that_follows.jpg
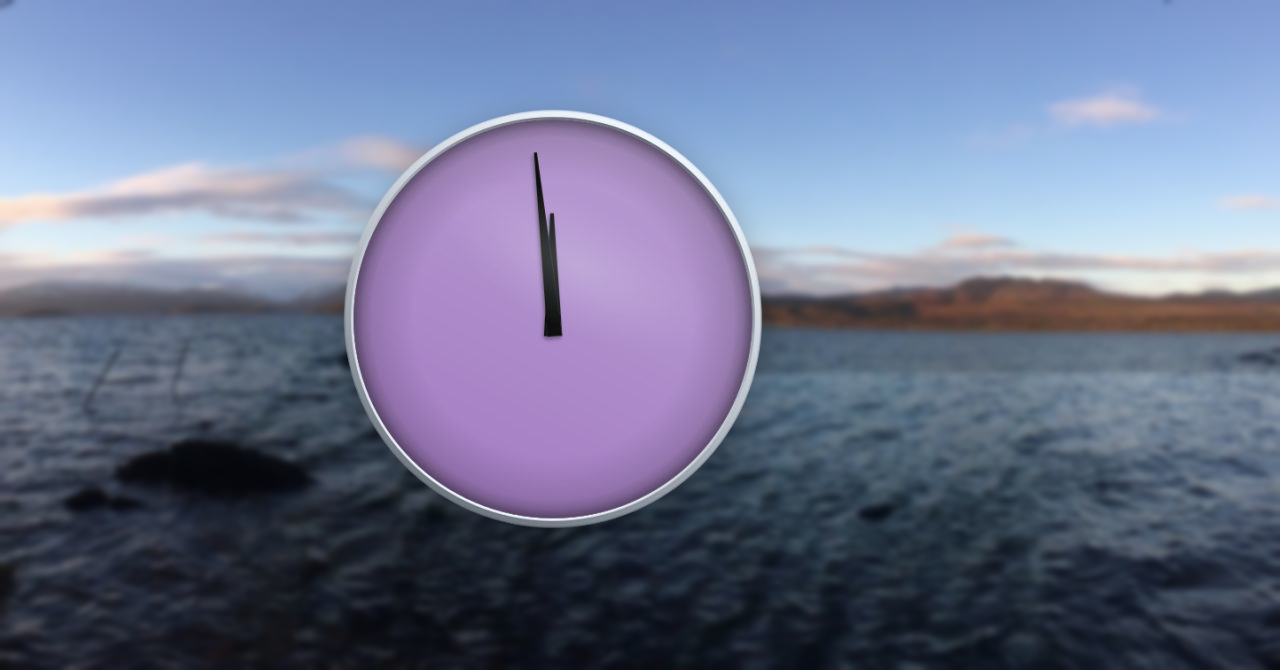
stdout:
**11:59**
